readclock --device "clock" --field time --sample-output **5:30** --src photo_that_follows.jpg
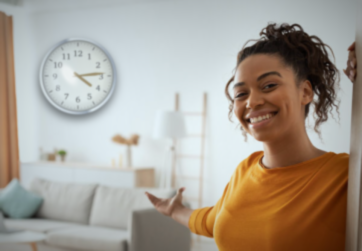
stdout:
**4:14**
